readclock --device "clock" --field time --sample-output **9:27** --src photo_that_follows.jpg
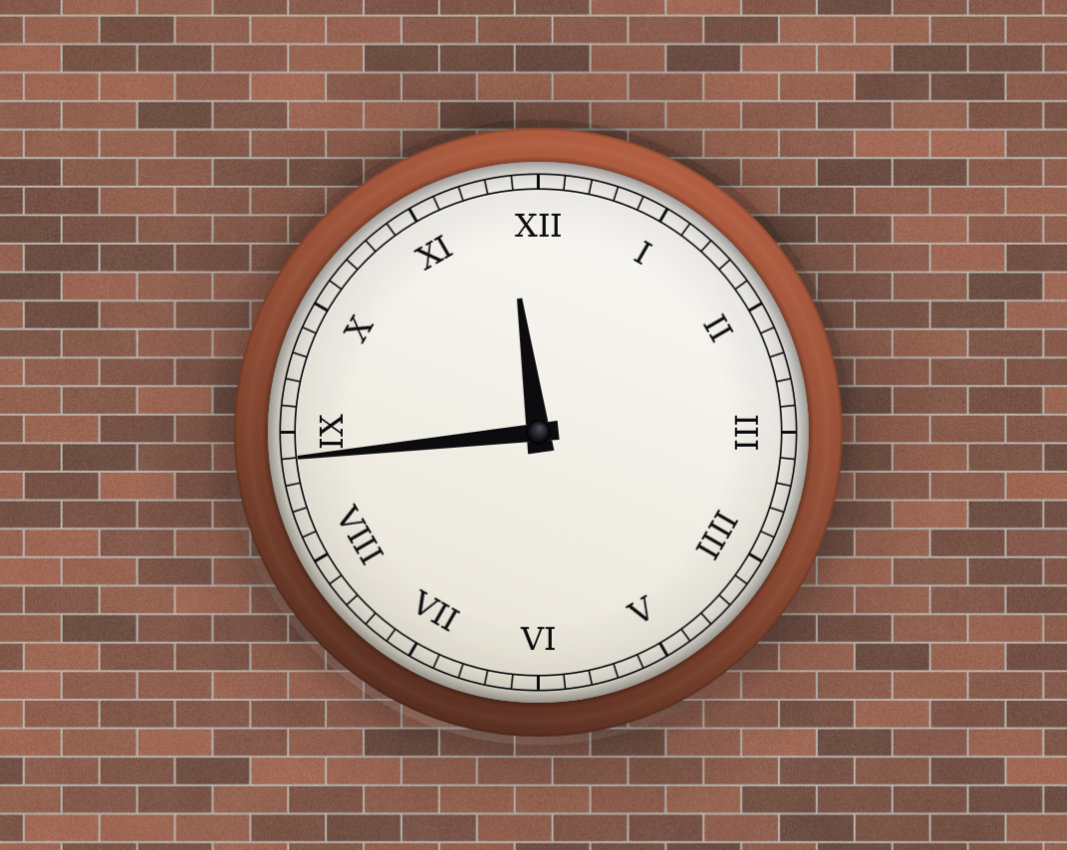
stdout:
**11:44**
